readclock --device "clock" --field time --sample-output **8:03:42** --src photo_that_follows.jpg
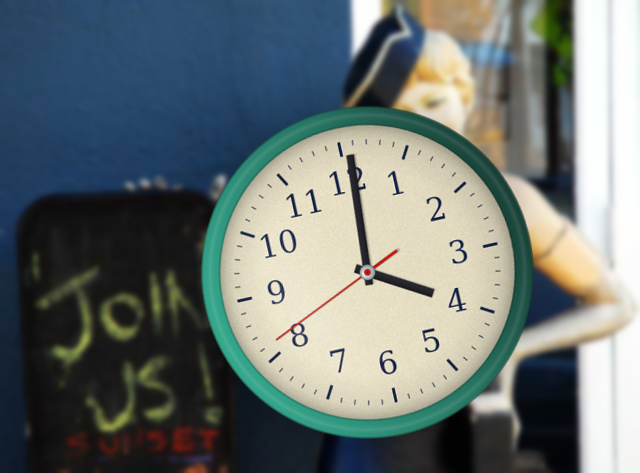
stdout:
**4:00:41**
